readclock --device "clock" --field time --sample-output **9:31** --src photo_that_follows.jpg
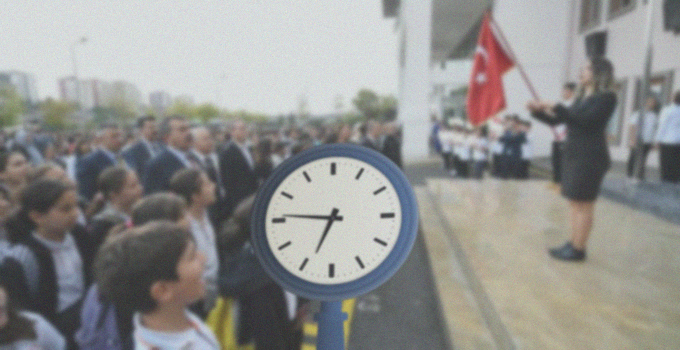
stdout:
**6:46**
